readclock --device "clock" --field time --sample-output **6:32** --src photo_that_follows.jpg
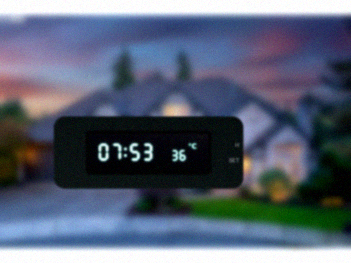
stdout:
**7:53**
